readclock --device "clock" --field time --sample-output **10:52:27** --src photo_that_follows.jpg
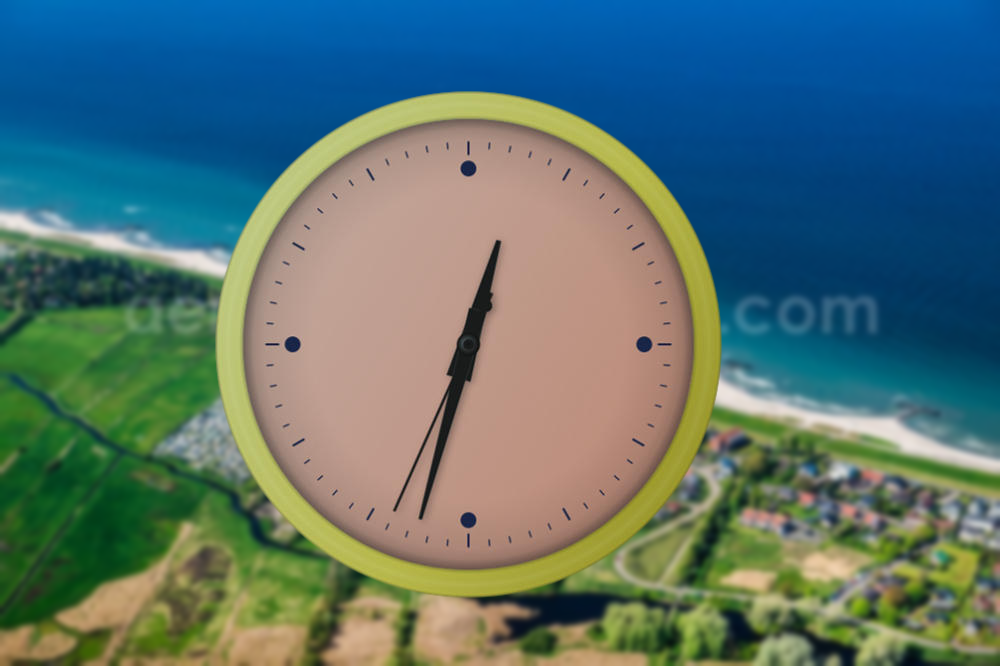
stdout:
**12:32:34**
